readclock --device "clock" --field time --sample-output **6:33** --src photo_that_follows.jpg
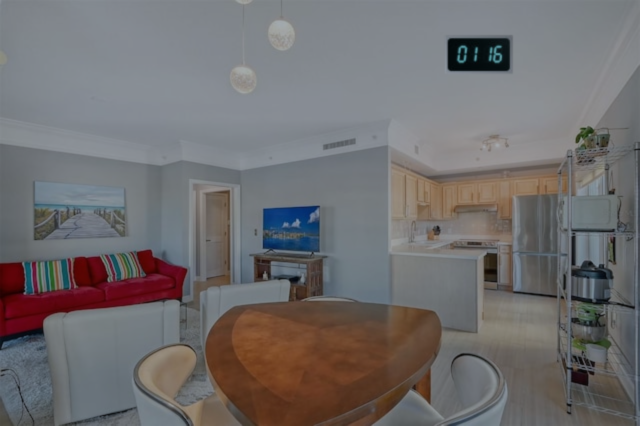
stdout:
**1:16**
